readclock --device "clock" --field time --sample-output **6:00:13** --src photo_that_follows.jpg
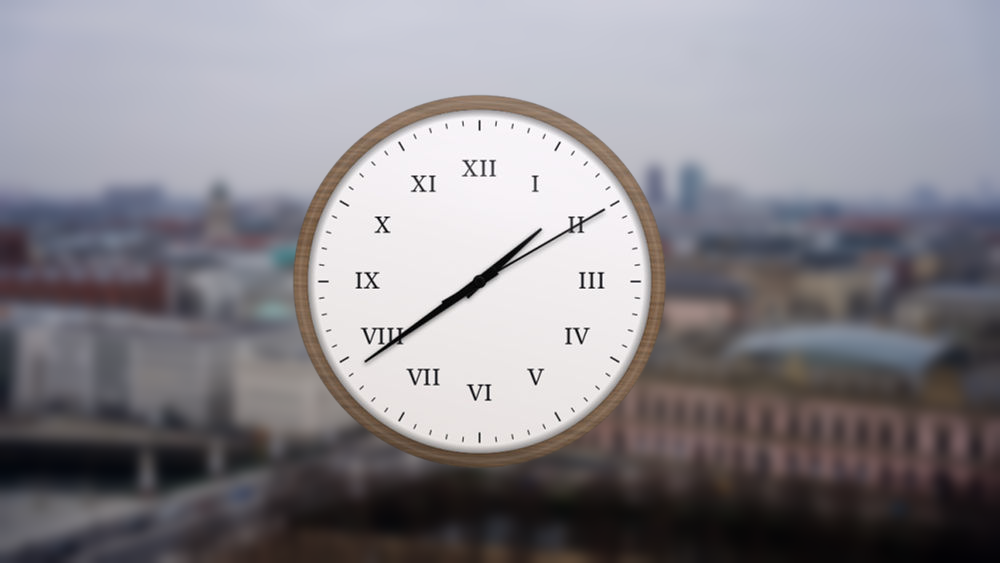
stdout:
**1:39:10**
